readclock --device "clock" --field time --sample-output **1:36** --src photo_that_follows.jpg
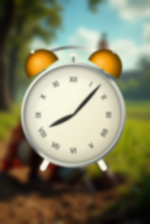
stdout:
**8:07**
